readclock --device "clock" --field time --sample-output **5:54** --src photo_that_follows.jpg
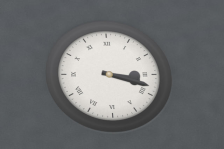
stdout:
**3:18**
